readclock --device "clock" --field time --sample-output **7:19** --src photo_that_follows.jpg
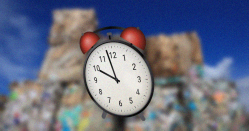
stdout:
**9:58**
